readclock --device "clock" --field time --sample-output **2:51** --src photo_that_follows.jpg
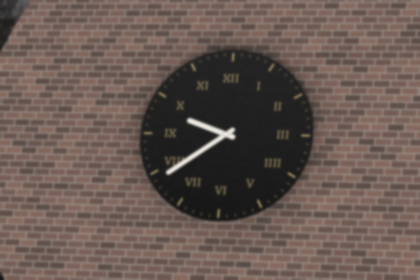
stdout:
**9:39**
